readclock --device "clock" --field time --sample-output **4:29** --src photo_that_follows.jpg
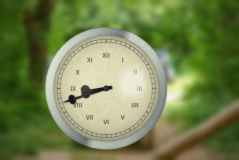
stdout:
**8:42**
